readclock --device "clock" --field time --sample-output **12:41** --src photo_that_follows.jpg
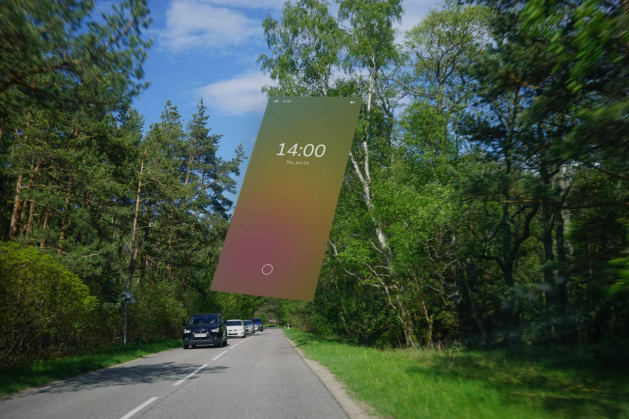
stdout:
**14:00**
